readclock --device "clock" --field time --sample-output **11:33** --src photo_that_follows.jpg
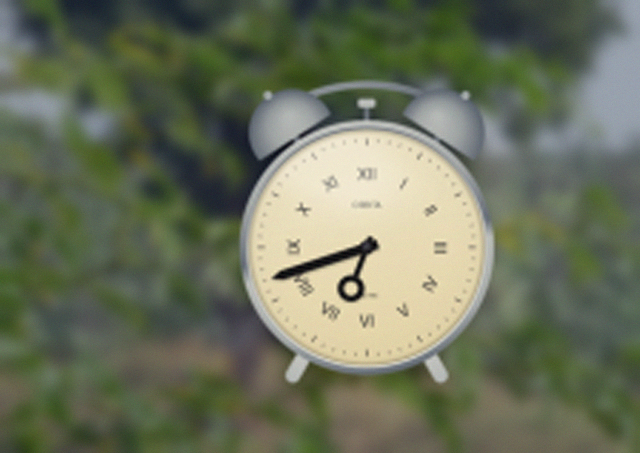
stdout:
**6:42**
